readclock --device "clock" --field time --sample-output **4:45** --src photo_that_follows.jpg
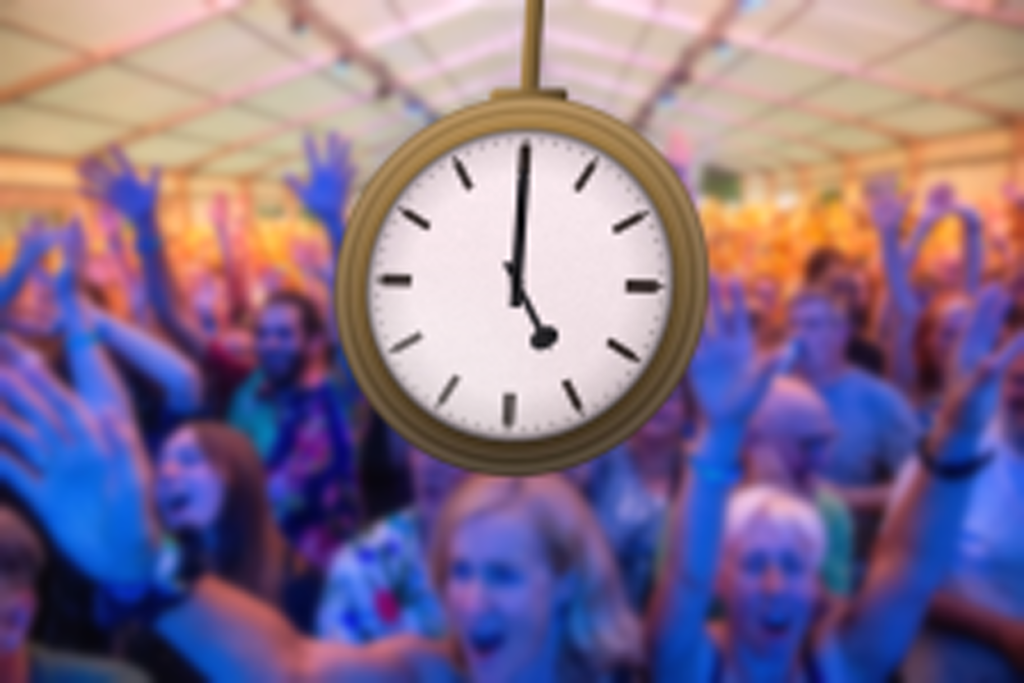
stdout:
**5:00**
